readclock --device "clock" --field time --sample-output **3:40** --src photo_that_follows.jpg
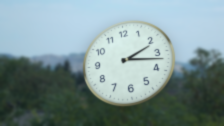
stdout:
**2:17**
